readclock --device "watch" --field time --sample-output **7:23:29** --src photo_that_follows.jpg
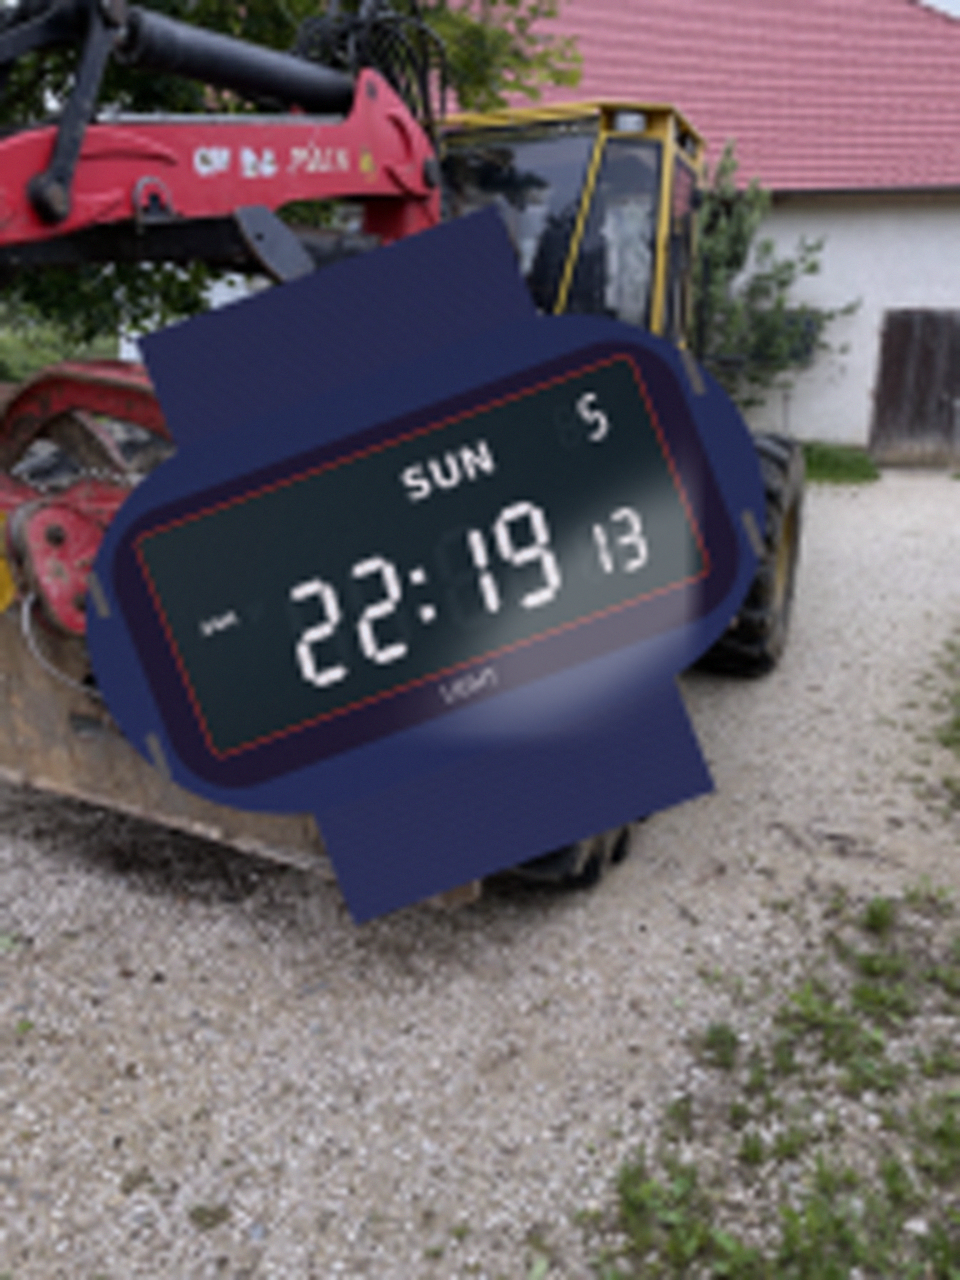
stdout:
**22:19:13**
